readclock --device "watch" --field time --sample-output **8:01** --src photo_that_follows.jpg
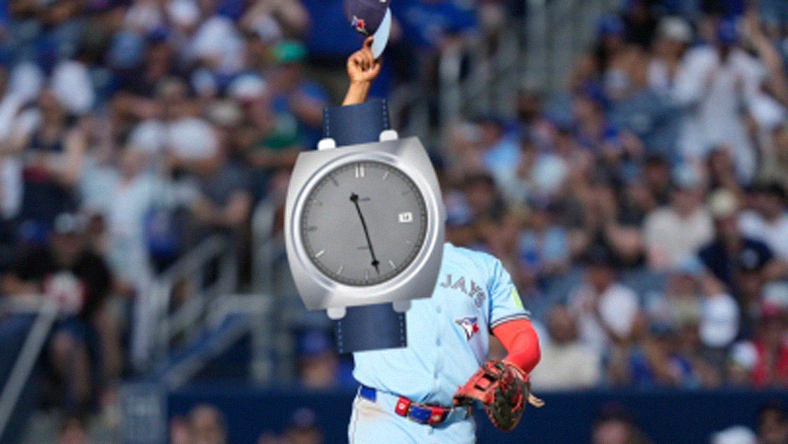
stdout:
**11:28**
